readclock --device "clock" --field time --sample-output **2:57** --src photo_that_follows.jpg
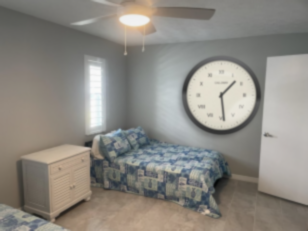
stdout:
**1:29**
